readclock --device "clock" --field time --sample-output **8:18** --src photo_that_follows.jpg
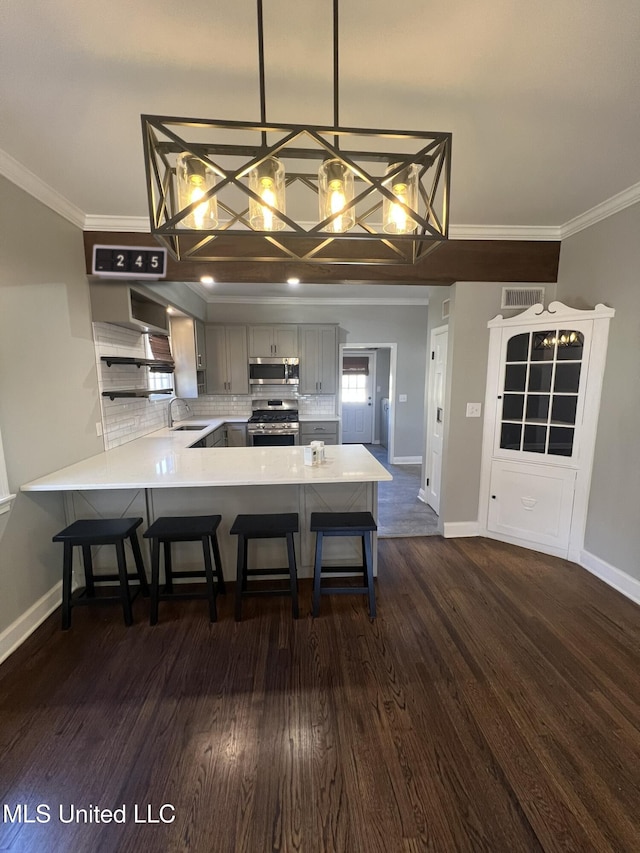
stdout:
**2:45**
